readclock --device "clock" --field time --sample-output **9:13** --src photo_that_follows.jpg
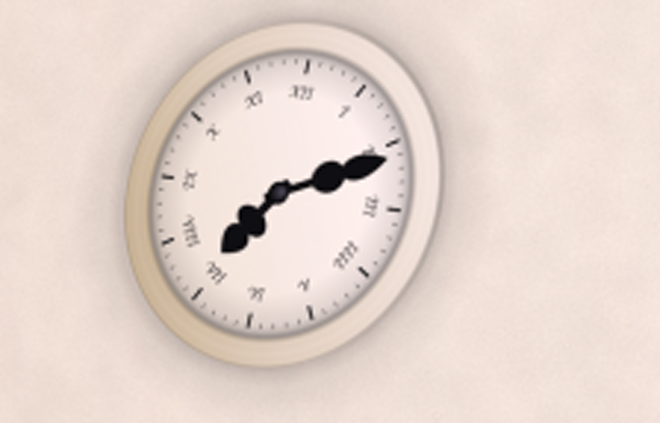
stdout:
**7:11**
